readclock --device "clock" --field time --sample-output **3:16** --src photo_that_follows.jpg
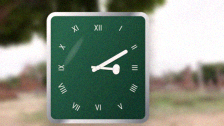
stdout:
**3:10**
